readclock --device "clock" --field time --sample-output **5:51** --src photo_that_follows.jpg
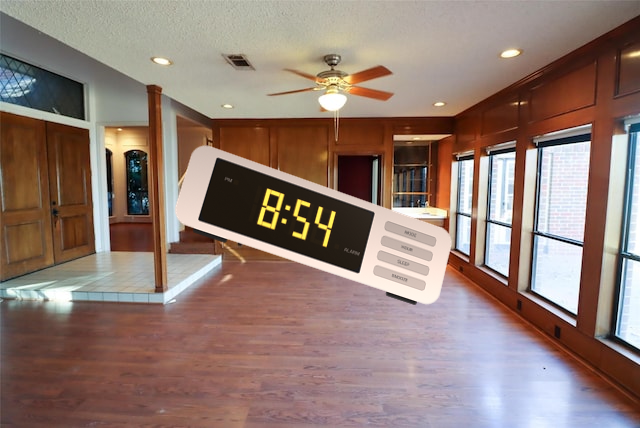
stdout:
**8:54**
